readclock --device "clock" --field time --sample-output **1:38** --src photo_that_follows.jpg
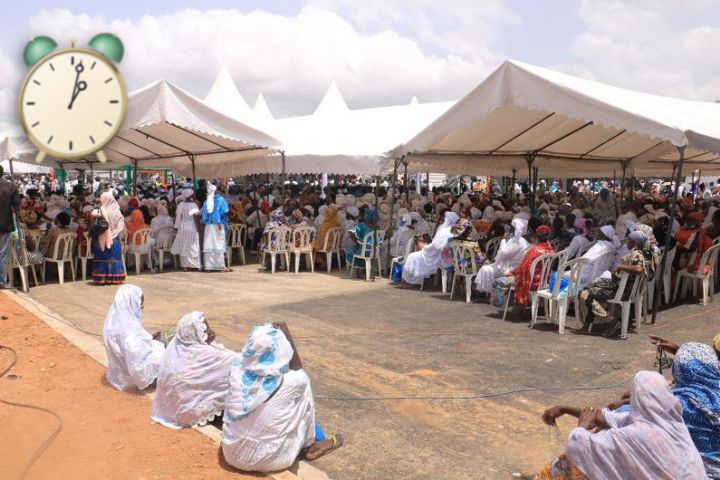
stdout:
**1:02**
